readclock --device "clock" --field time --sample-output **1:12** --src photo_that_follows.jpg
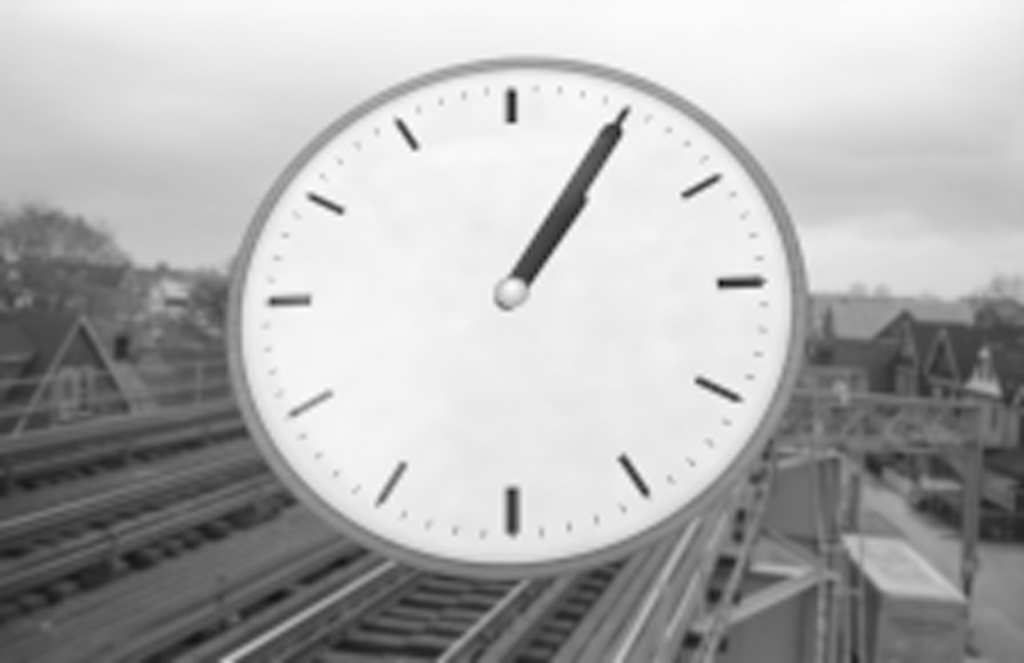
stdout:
**1:05**
